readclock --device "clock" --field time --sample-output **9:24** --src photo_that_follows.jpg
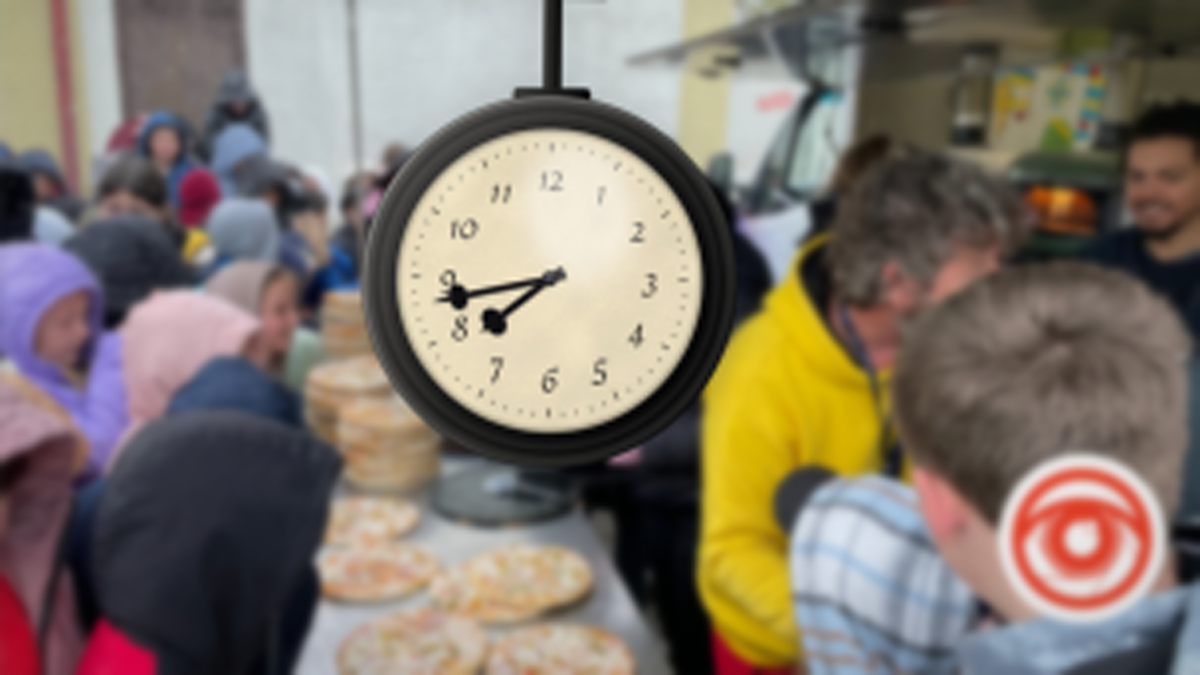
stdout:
**7:43**
